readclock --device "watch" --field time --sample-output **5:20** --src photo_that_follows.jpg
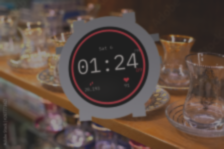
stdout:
**1:24**
